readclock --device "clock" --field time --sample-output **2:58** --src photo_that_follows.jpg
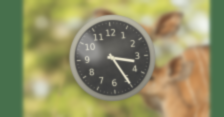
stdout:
**3:25**
